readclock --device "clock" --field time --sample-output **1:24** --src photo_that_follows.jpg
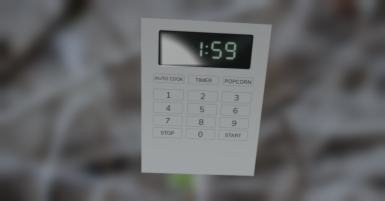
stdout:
**1:59**
